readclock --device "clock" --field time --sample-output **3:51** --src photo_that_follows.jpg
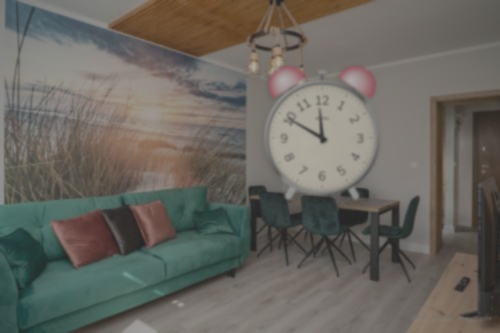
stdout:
**11:50**
